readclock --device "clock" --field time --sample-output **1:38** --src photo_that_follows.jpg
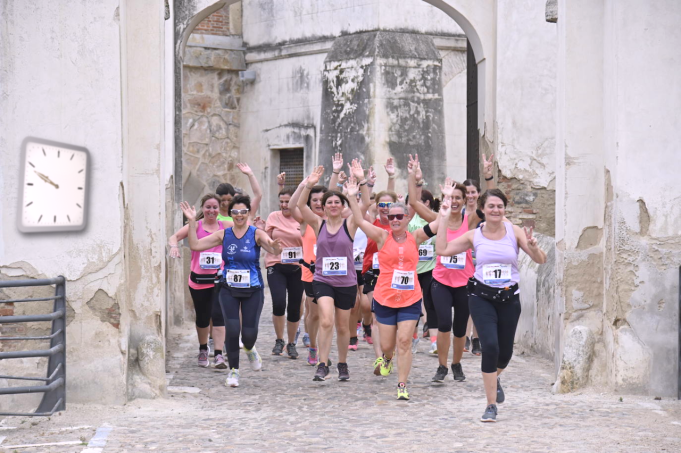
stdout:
**9:49**
